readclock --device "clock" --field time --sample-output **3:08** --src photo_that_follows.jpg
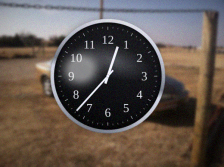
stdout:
**12:37**
